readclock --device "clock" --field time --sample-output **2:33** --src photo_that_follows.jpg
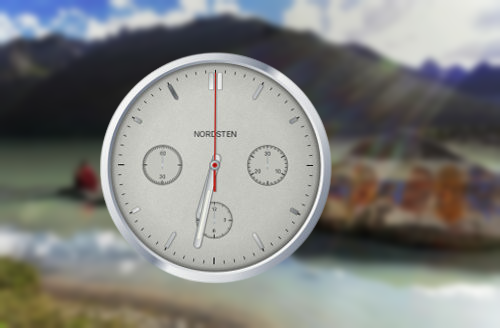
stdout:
**6:32**
